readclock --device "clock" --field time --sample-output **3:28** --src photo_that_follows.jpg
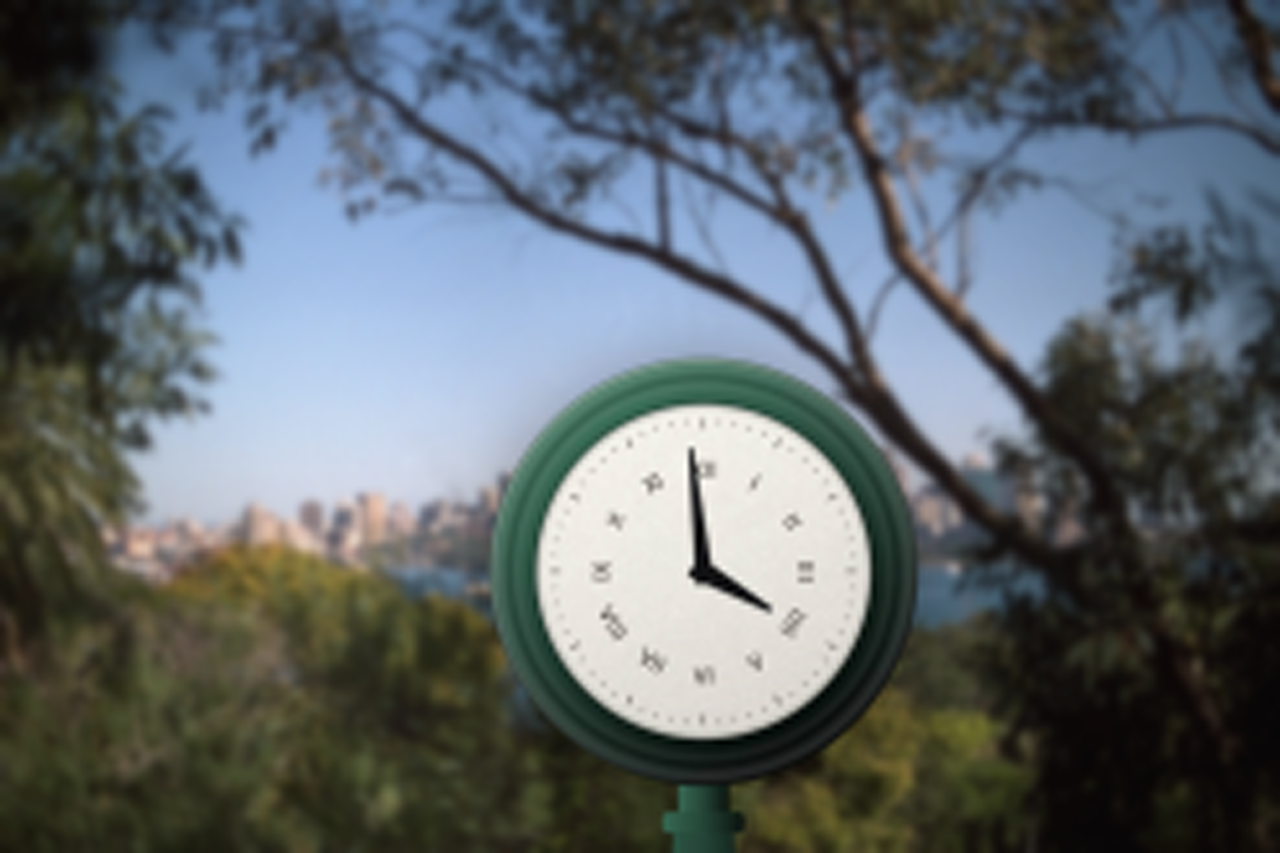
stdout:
**3:59**
